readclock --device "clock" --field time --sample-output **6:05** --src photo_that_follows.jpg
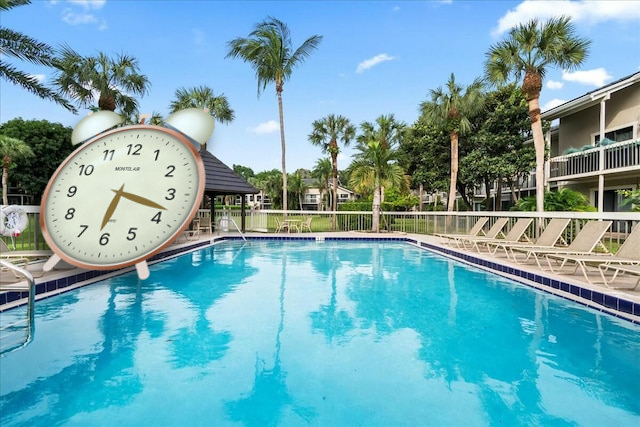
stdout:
**6:18**
